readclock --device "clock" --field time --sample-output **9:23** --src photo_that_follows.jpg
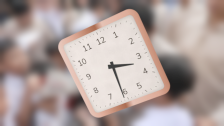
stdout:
**3:31**
